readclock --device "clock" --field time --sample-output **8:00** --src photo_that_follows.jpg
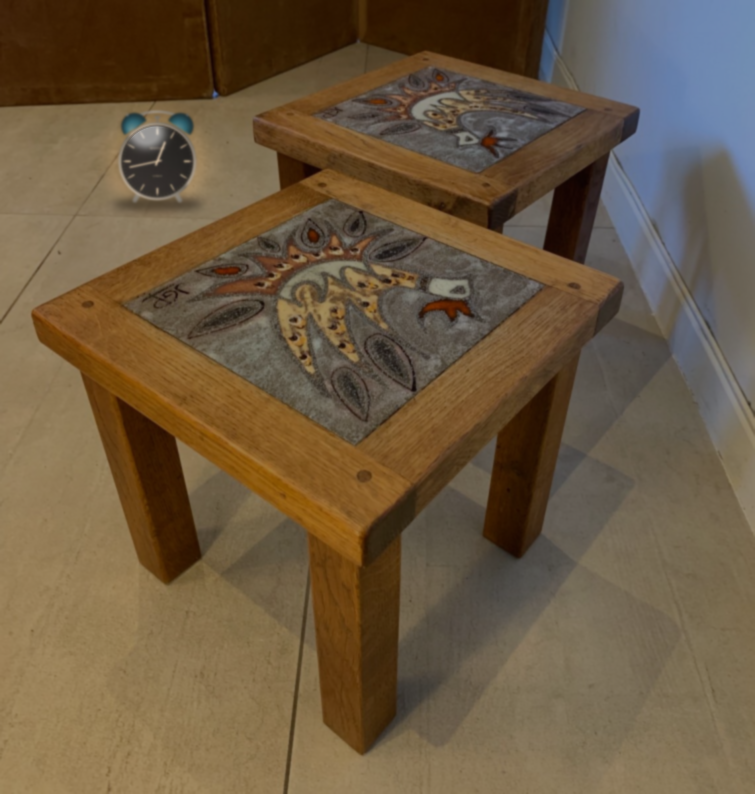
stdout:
**12:43**
